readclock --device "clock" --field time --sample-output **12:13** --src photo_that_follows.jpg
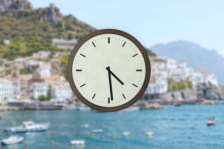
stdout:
**4:29**
